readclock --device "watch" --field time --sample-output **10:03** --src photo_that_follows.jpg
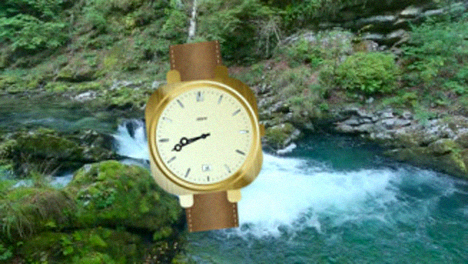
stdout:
**8:42**
